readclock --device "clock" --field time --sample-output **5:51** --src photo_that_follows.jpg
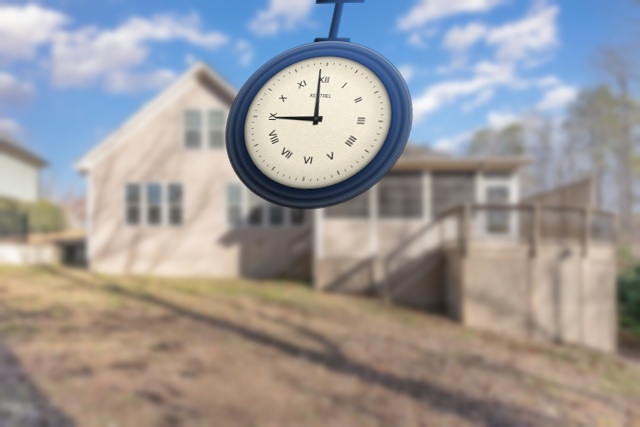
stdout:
**8:59**
